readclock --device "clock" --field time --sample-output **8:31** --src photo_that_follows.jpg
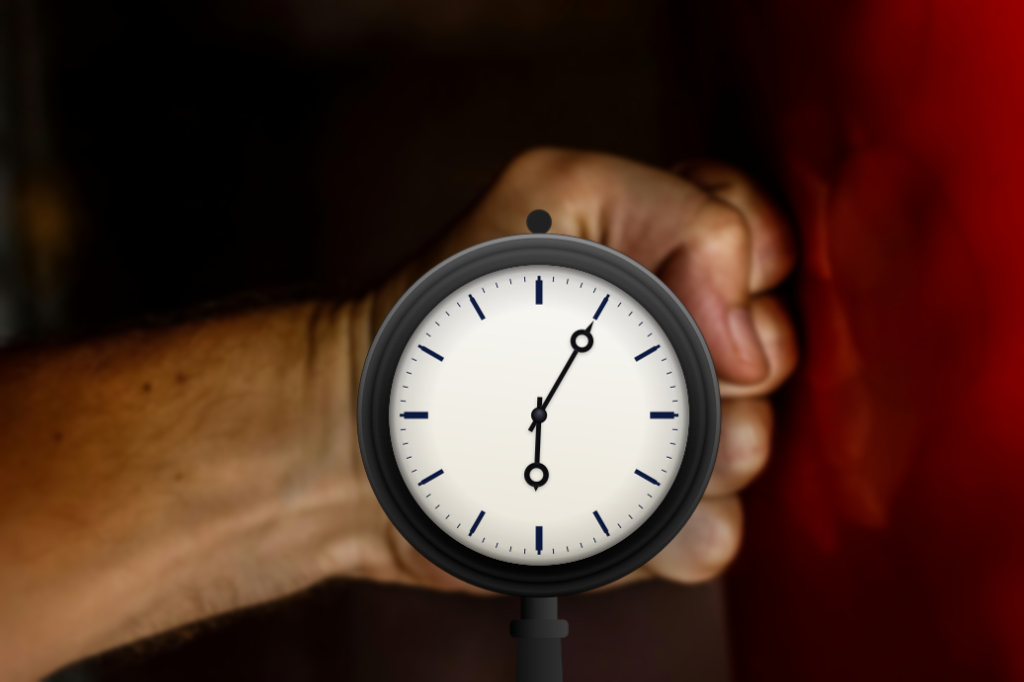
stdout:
**6:05**
